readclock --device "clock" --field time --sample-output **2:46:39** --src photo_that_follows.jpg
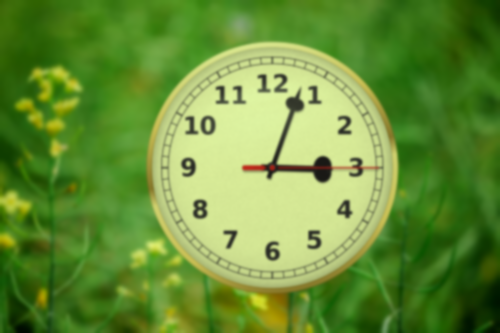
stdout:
**3:03:15**
